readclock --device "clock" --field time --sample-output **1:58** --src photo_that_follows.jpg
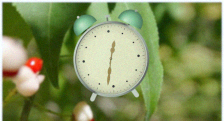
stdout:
**12:32**
